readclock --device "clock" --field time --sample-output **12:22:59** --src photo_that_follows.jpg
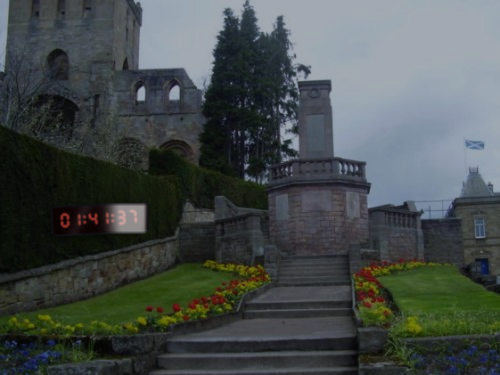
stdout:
**1:41:37**
